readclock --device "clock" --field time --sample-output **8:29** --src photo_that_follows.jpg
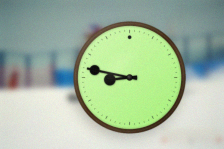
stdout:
**8:47**
